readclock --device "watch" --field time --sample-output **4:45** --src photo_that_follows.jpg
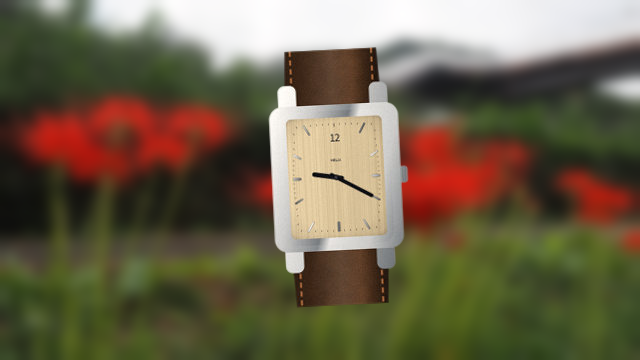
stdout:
**9:20**
